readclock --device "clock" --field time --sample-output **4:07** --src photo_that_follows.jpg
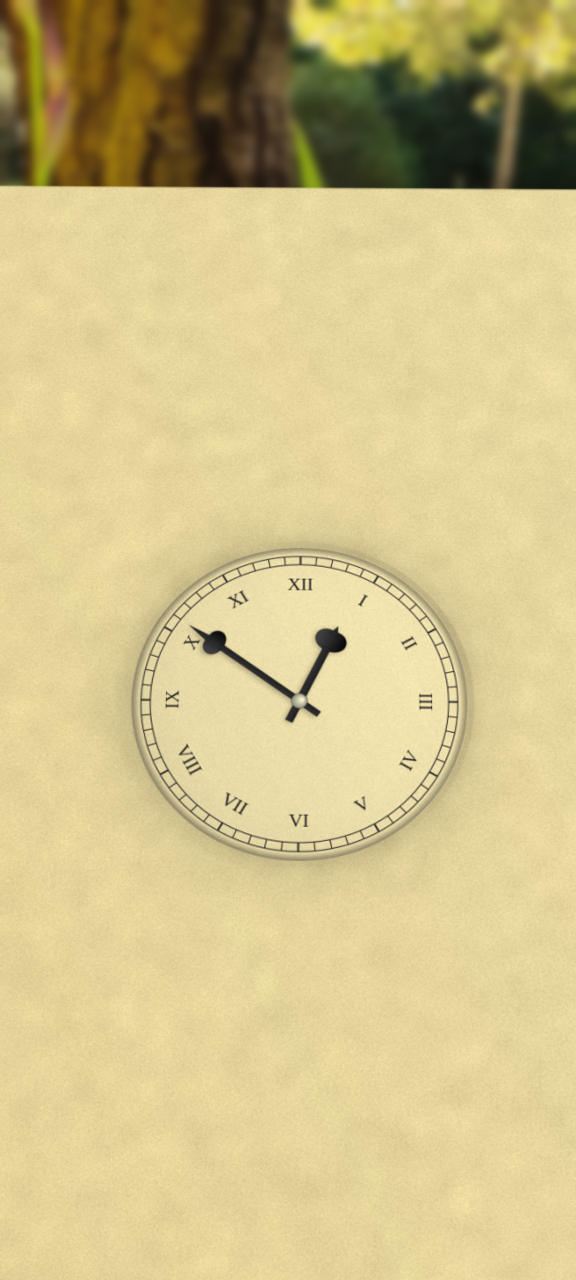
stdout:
**12:51**
